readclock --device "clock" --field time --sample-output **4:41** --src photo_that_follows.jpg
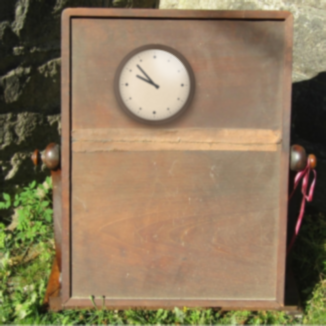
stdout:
**9:53**
